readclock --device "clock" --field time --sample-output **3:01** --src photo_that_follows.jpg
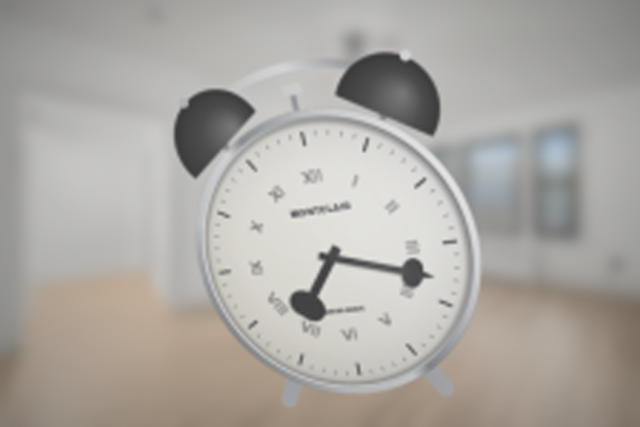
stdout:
**7:18**
